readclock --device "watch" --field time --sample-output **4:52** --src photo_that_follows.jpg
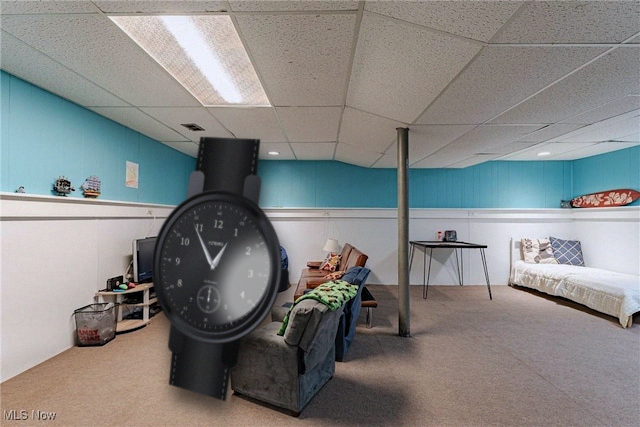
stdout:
**12:54**
